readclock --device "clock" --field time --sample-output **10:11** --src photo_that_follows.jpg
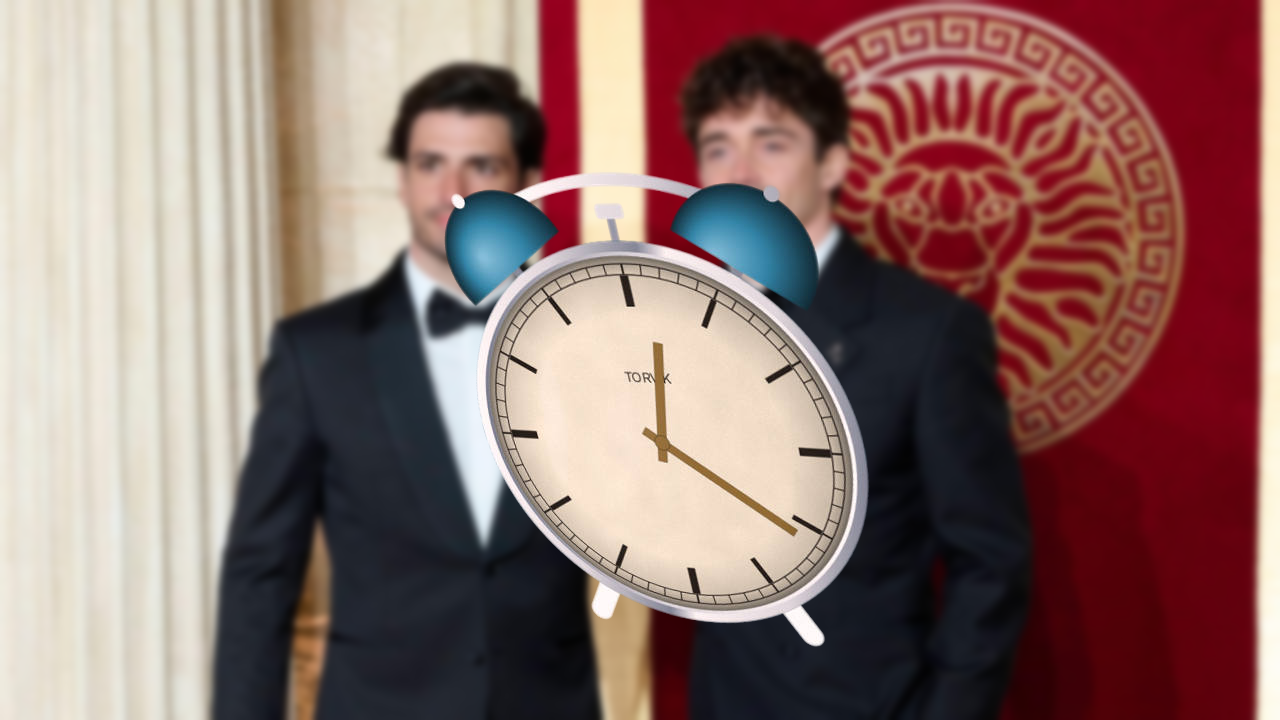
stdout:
**12:21**
